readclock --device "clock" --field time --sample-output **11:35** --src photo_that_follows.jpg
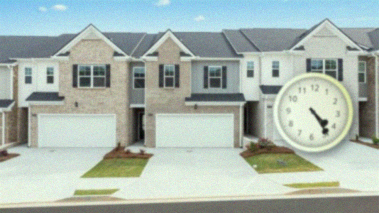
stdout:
**4:24**
